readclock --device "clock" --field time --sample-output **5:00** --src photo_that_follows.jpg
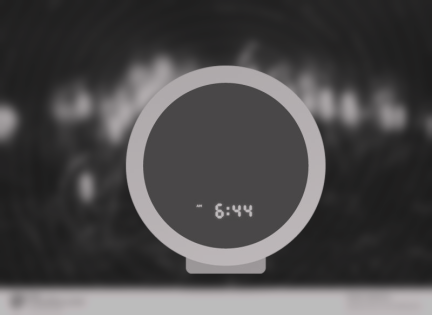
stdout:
**6:44**
